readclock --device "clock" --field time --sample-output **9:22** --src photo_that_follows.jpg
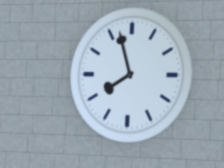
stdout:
**7:57**
